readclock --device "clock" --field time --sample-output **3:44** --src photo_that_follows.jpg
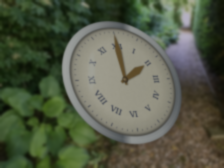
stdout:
**2:00**
